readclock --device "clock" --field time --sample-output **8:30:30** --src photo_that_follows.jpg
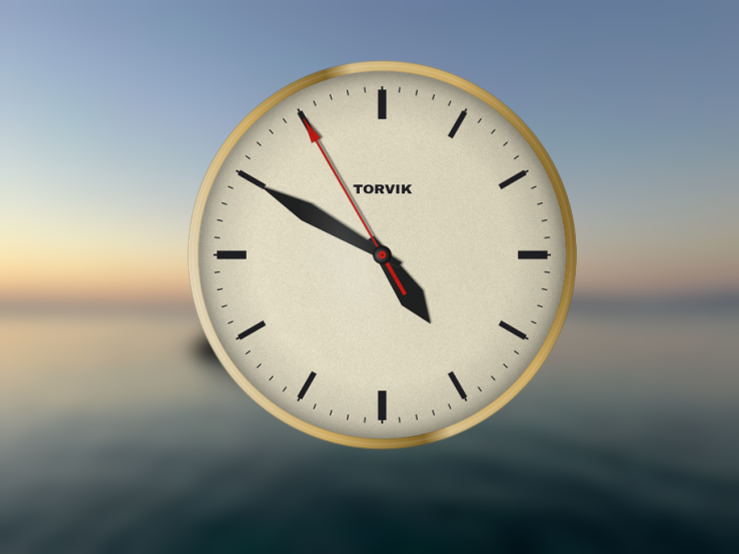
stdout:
**4:49:55**
